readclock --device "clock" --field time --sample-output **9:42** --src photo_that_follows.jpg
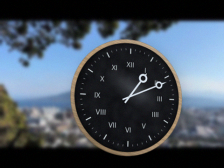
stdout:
**1:11**
